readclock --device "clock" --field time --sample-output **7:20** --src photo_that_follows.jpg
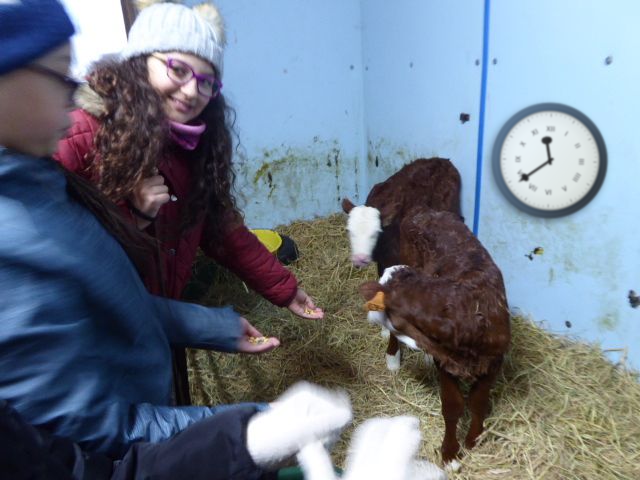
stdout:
**11:39**
